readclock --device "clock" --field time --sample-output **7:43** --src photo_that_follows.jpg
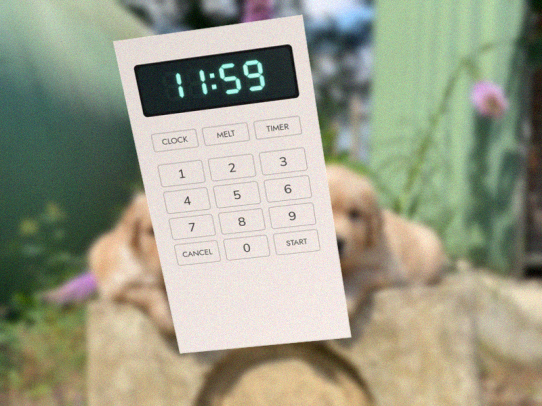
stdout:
**11:59**
